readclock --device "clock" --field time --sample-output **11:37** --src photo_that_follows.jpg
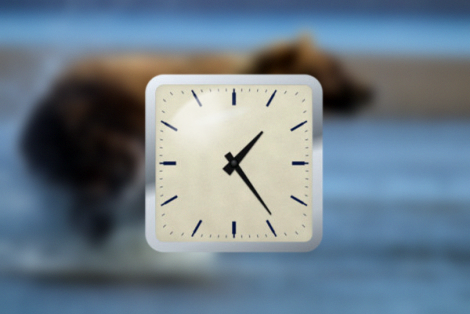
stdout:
**1:24**
